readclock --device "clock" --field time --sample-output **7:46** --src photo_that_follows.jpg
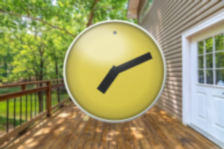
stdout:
**7:11**
